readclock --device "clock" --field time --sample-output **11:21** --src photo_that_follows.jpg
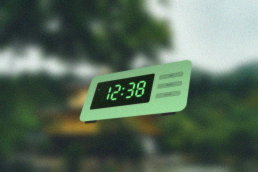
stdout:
**12:38**
